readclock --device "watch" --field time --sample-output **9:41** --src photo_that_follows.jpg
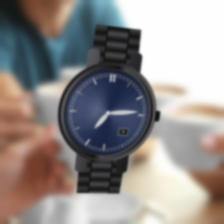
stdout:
**7:14**
